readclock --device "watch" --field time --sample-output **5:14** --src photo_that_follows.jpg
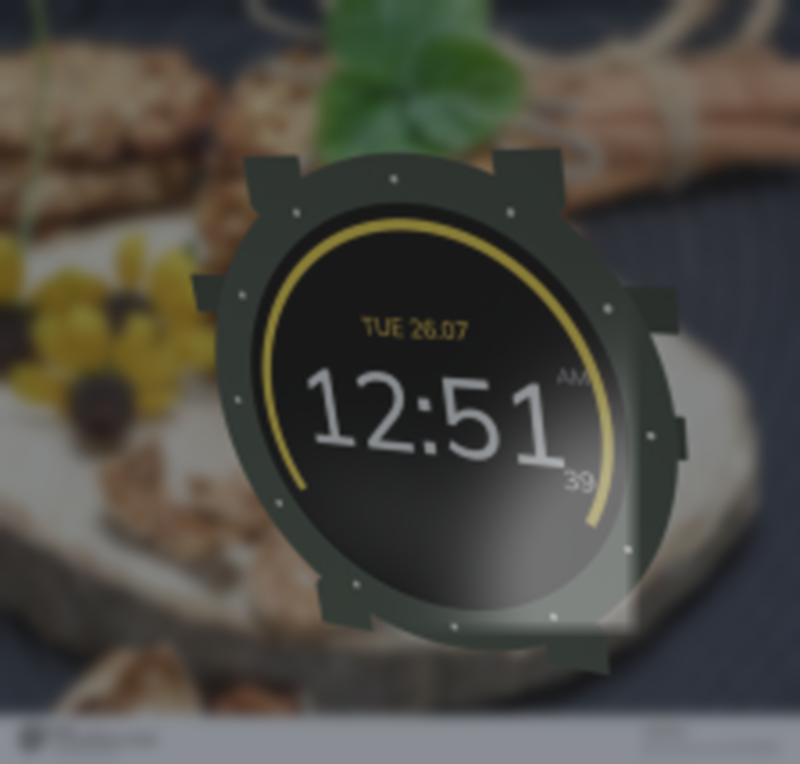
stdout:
**12:51**
